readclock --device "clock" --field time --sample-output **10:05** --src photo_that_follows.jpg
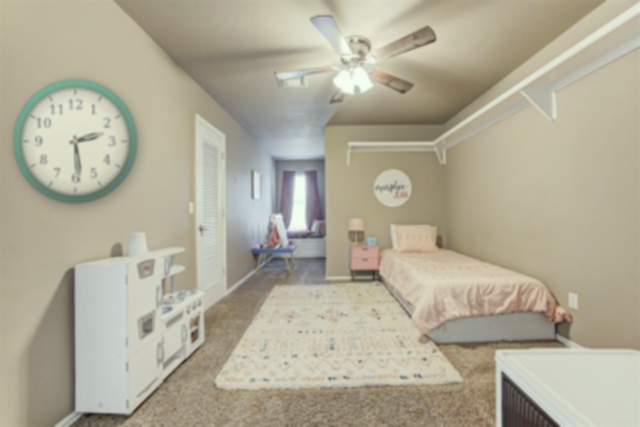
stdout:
**2:29**
